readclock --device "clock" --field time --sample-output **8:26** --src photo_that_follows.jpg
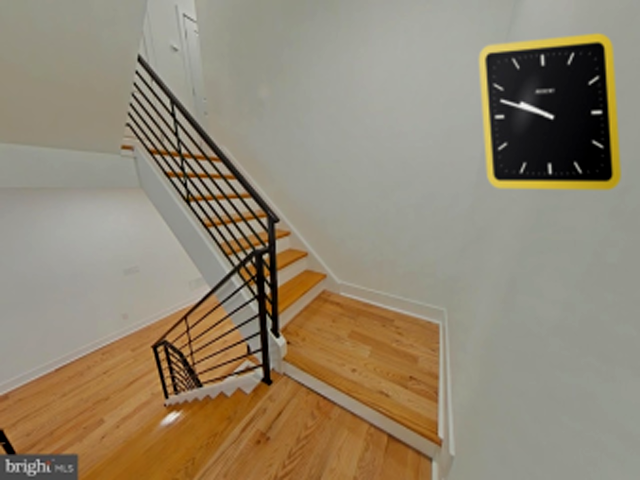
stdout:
**9:48**
